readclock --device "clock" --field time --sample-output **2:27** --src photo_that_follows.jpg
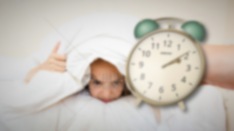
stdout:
**2:09**
